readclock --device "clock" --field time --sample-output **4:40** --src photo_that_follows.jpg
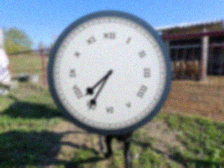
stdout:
**7:35**
